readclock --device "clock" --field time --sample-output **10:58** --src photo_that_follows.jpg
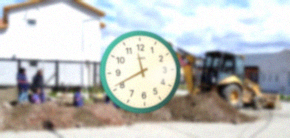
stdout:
**11:41**
